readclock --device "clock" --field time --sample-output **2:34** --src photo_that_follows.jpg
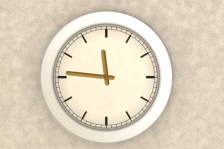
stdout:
**11:46**
